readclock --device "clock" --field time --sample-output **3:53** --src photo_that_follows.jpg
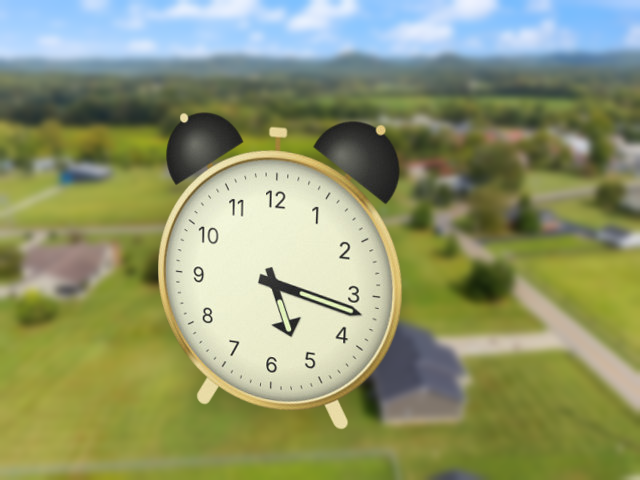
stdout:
**5:17**
